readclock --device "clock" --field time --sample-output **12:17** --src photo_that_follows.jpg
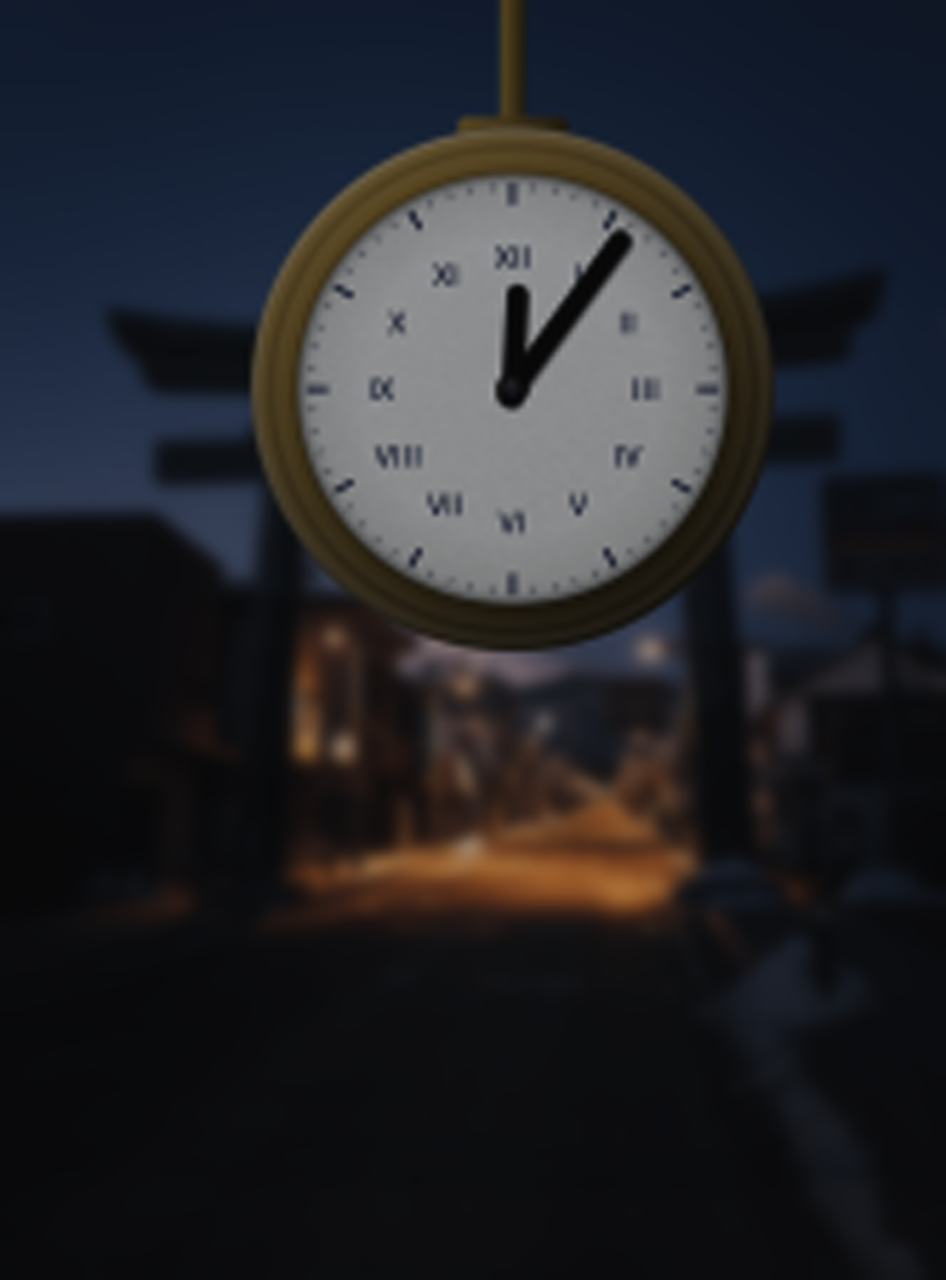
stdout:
**12:06**
